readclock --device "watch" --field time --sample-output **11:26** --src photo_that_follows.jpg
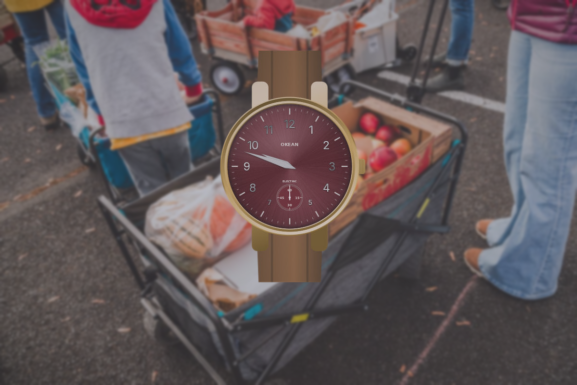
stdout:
**9:48**
